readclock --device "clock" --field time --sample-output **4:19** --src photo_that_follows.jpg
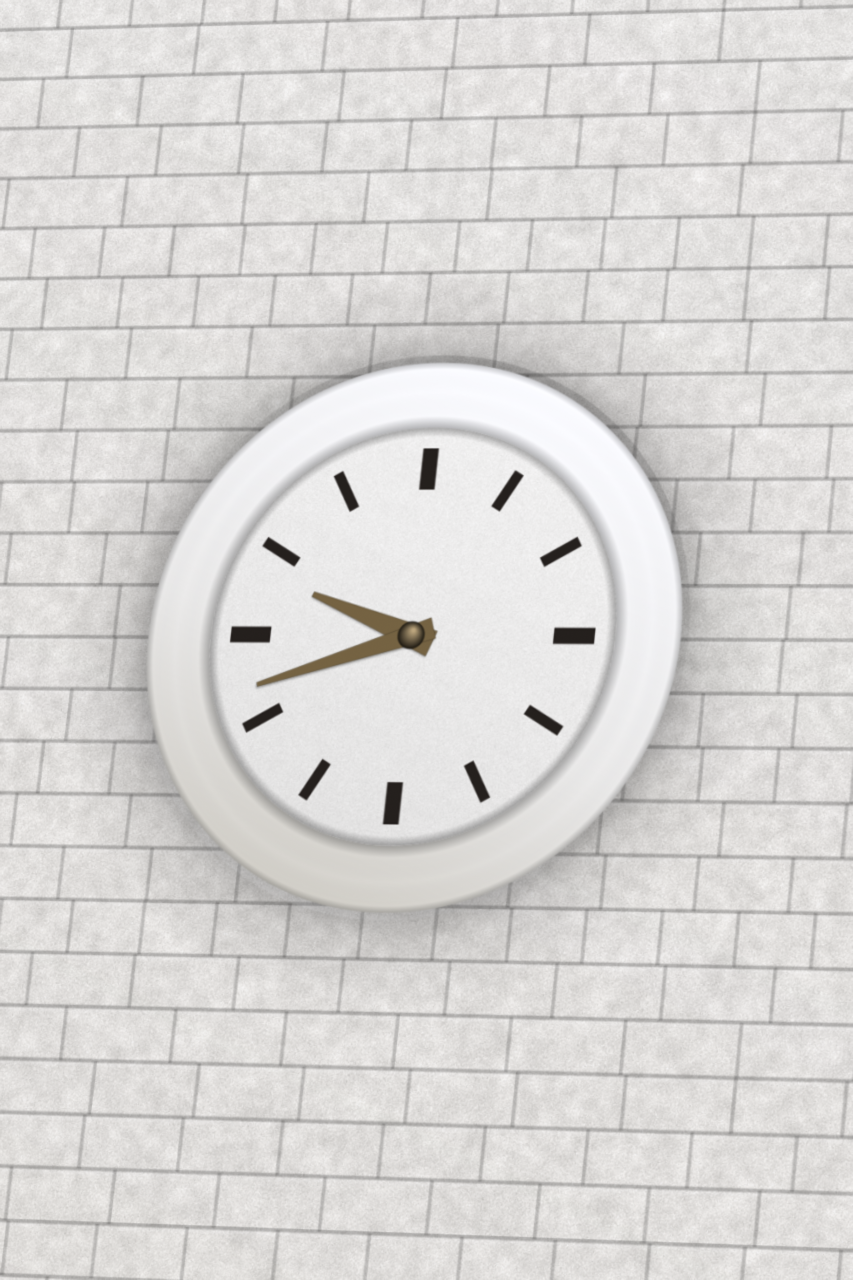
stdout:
**9:42**
